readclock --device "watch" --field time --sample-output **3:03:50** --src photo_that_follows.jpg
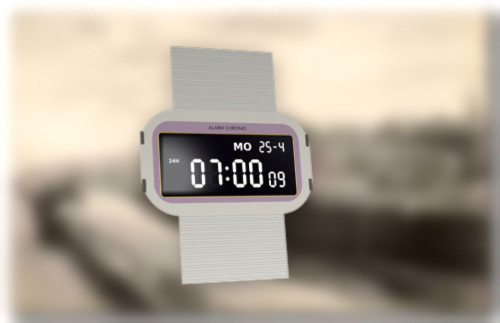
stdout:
**7:00:09**
